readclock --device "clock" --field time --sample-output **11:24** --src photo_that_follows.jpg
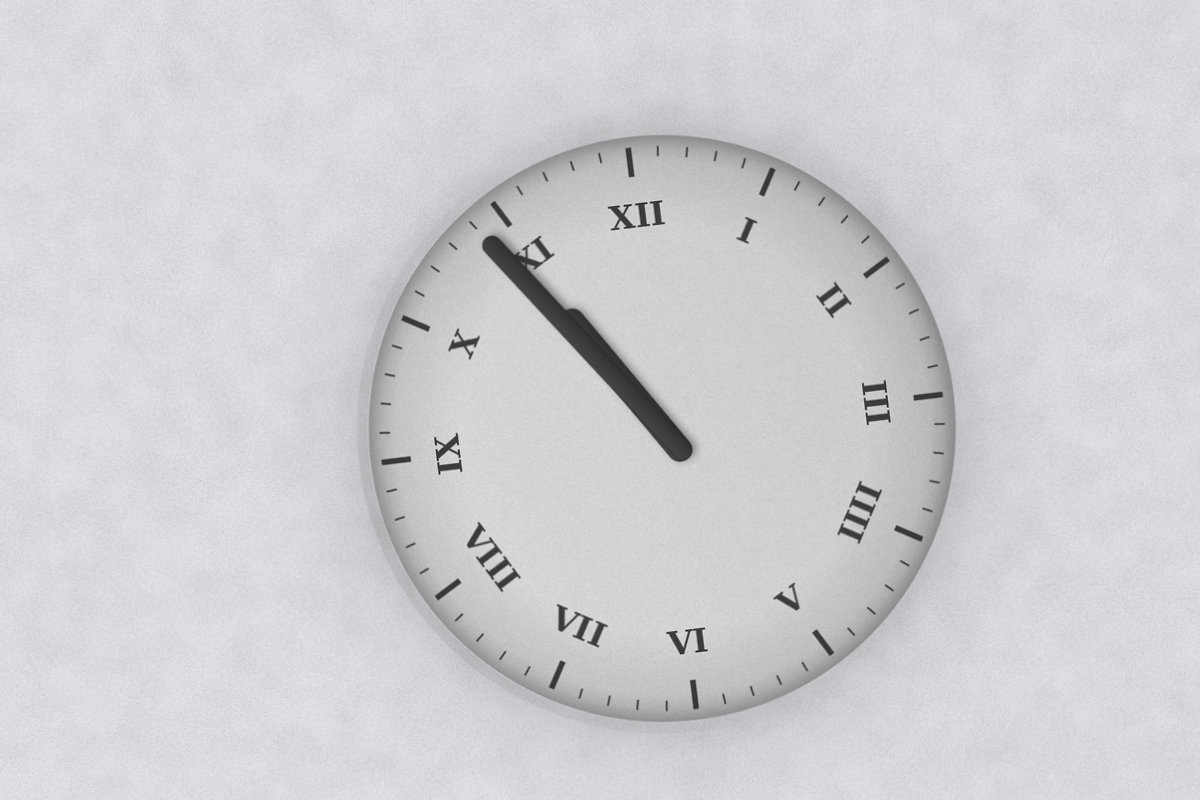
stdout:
**10:54**
